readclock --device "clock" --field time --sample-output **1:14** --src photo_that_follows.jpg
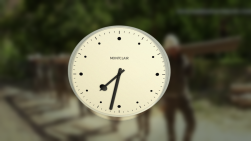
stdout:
**7:32**
